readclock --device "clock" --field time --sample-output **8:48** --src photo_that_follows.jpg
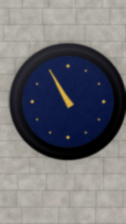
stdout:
**10:55**
